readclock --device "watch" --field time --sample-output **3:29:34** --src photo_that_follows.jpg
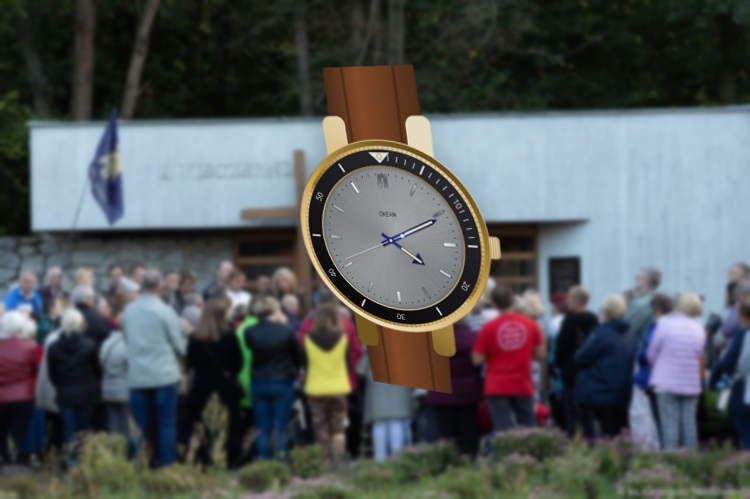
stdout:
**4:10:41**
